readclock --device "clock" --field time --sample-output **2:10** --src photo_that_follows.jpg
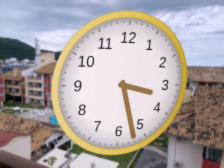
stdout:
**3:27**
